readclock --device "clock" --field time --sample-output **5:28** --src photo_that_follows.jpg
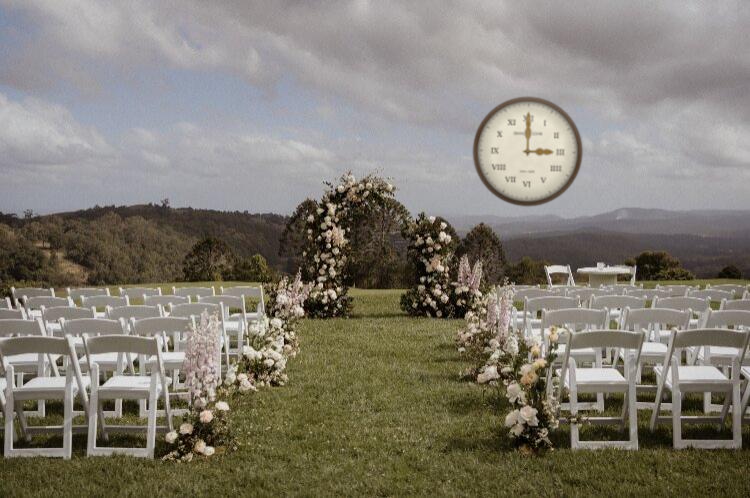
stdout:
**3:00**
